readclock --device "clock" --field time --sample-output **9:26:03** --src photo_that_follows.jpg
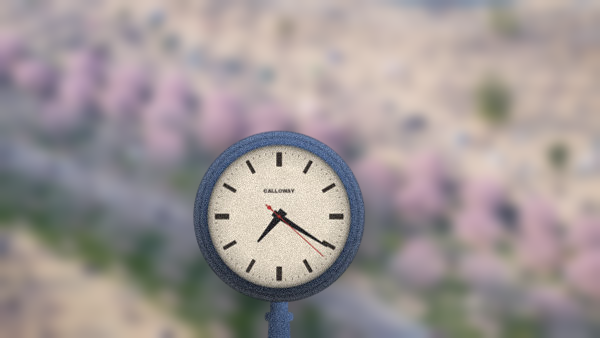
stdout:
**7:20:22**
